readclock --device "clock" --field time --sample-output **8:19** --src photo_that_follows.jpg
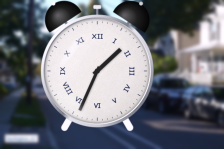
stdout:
**1:34**
